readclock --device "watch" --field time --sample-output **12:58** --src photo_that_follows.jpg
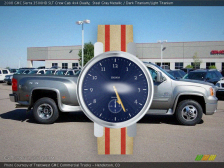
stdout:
**5:26**
